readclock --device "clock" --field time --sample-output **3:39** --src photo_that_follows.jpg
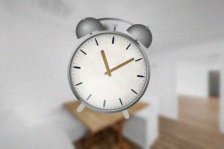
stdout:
**11:09**
